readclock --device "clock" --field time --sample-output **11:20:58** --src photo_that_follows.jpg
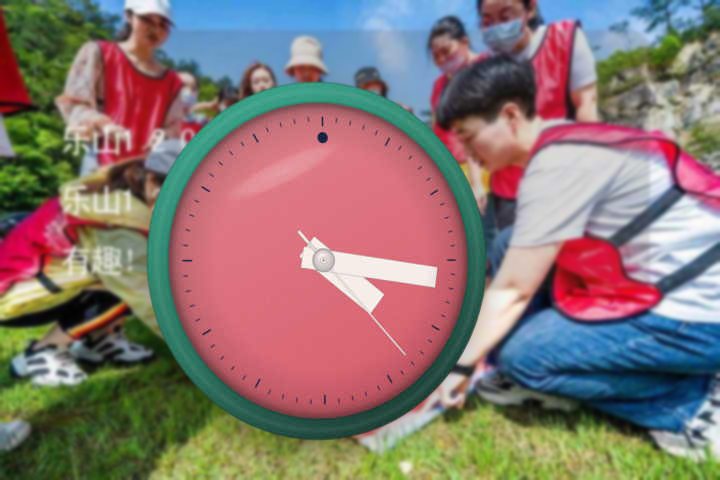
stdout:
**4:16:23**
